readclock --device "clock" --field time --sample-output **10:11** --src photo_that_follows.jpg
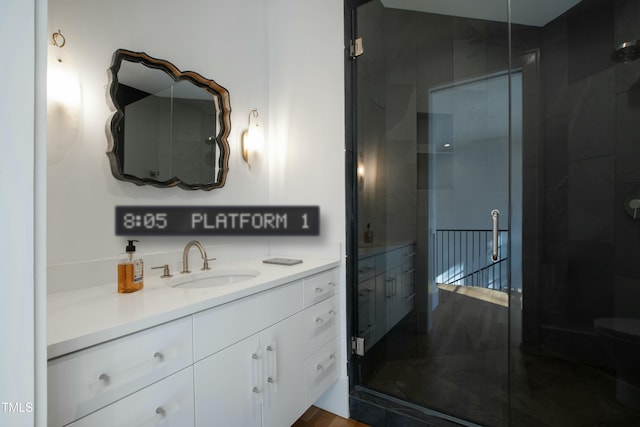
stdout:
**8:05**
